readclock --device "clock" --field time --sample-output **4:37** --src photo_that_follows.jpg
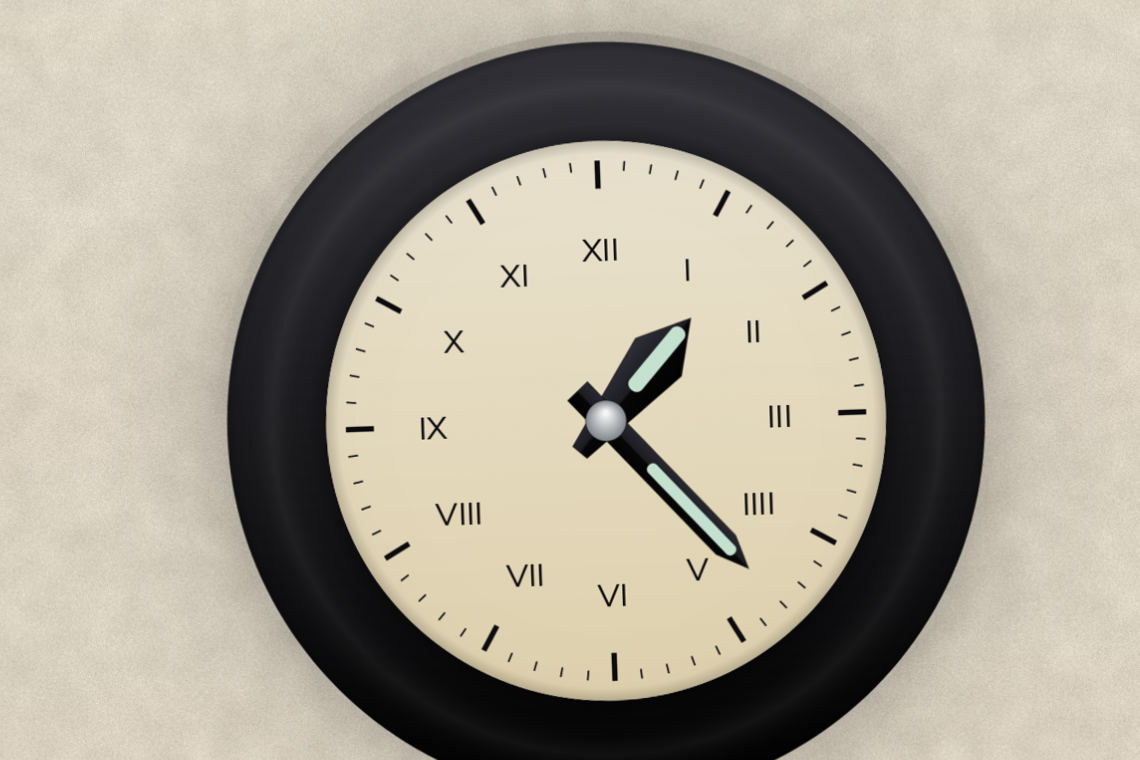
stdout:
**1:23**
